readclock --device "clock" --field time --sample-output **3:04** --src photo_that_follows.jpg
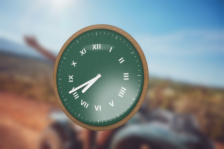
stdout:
**7:41**
